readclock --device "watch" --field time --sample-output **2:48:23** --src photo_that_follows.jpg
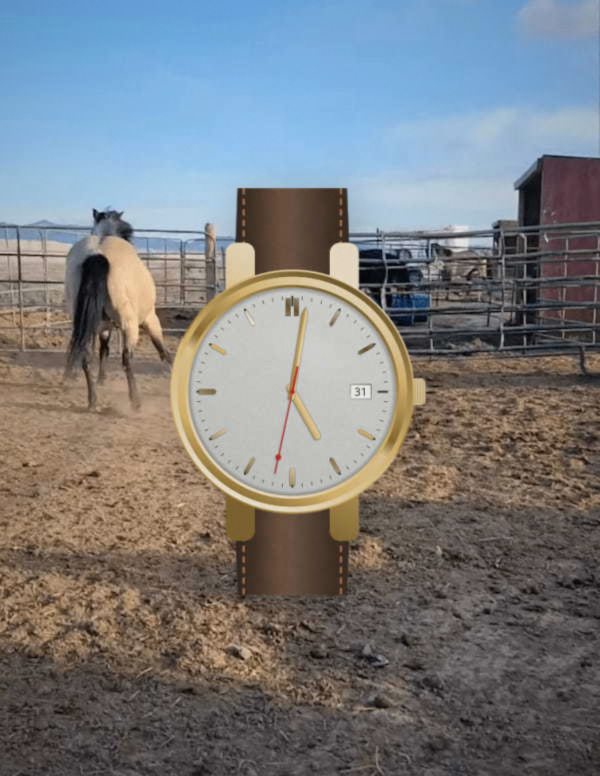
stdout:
**5:01:32**
